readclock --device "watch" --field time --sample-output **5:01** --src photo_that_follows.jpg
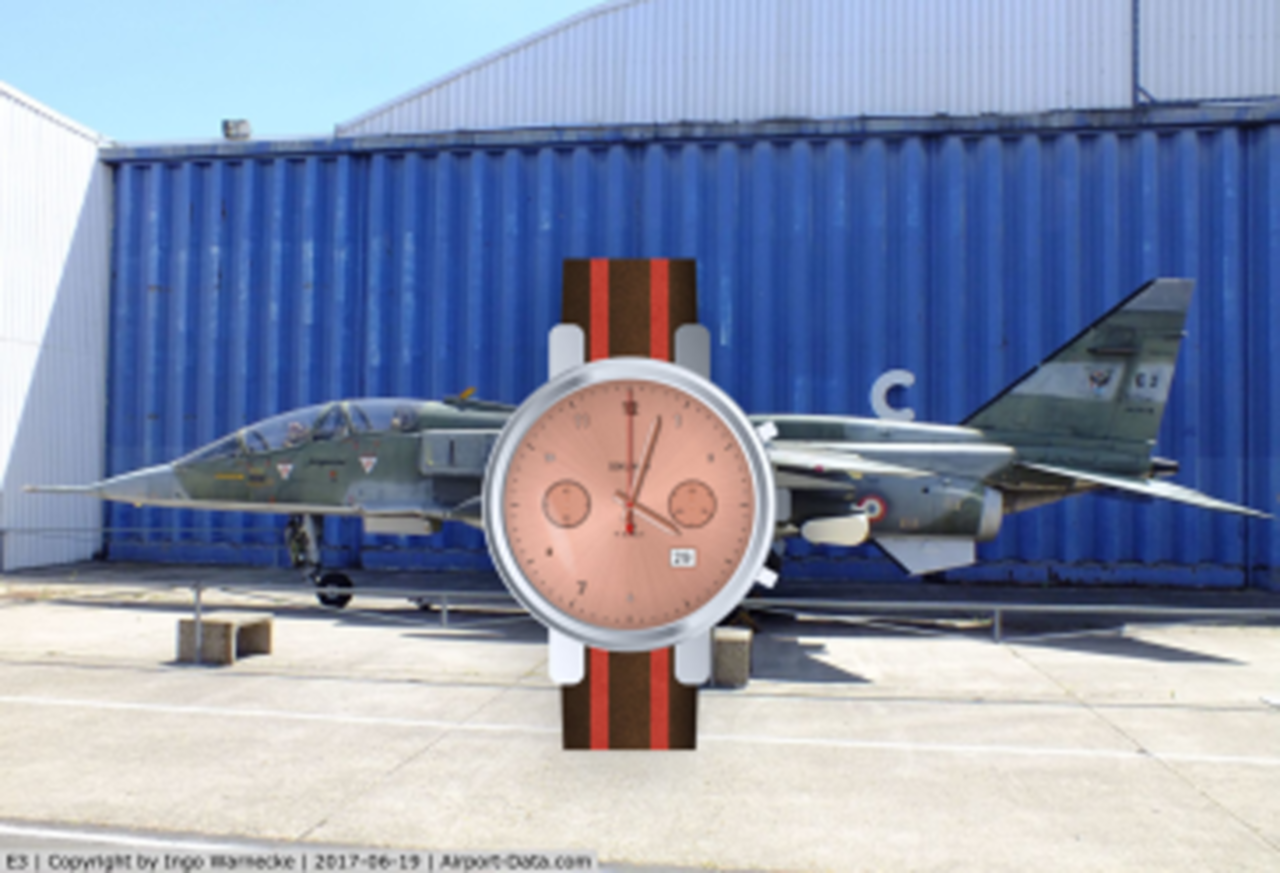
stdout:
**4:03**
